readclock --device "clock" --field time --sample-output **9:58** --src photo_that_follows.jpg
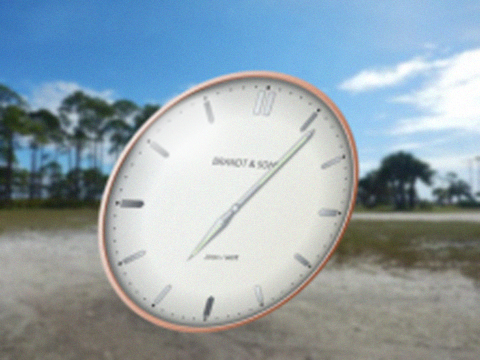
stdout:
**7:06**
